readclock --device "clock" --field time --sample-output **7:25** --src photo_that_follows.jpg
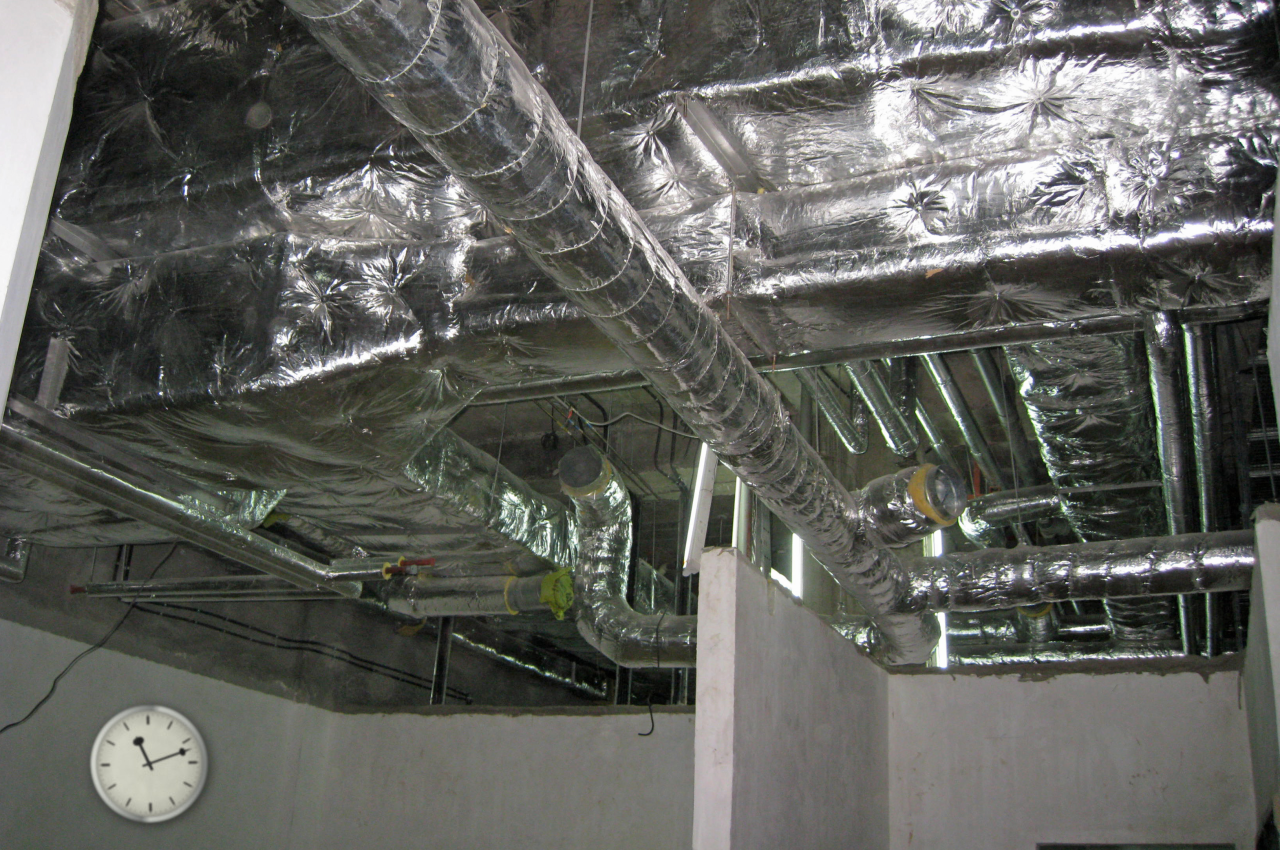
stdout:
**11:12**
